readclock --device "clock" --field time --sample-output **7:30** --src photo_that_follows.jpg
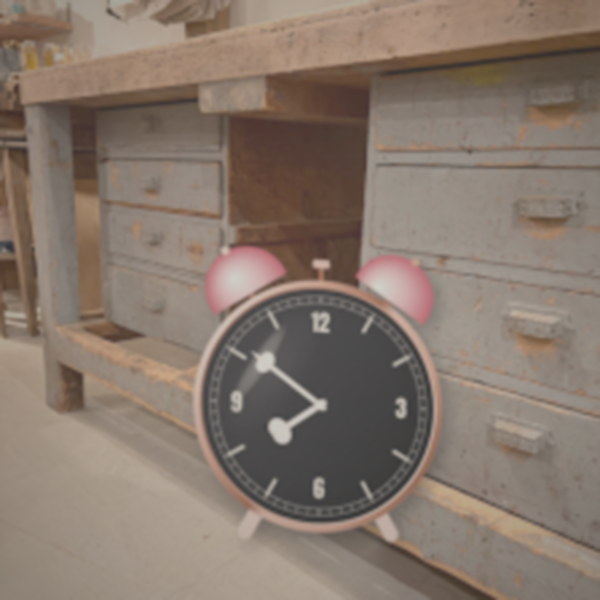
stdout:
**7:51**
